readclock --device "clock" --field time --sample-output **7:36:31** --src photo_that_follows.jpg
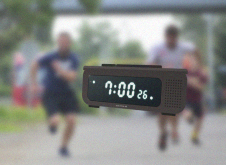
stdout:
**7:00:26**
